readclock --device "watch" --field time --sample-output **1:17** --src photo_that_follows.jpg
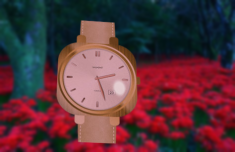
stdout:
**2:27**
